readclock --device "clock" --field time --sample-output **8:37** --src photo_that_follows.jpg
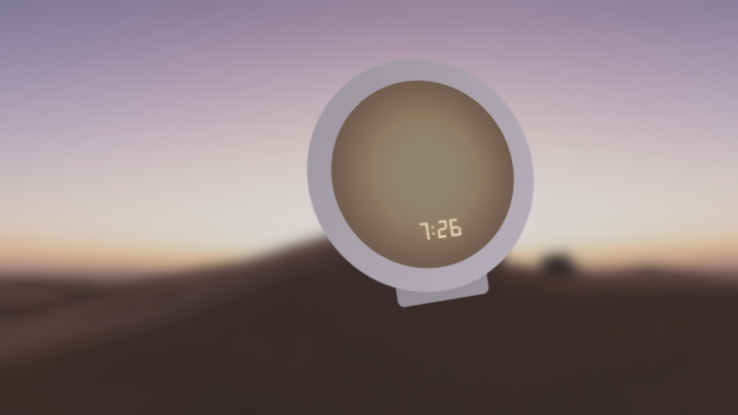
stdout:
**7:26**
